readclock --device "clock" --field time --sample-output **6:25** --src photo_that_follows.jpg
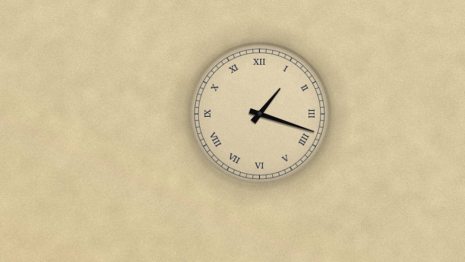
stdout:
**1:18**
